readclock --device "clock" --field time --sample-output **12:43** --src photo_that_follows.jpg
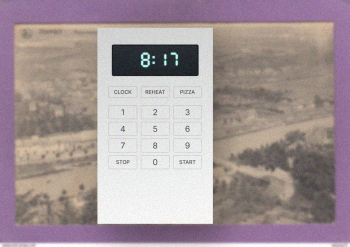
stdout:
**8:17**
